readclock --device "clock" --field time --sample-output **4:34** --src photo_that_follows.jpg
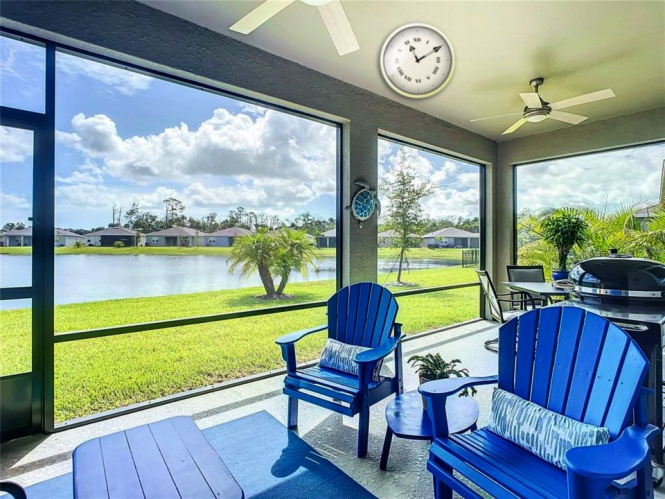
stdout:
**11:10**
